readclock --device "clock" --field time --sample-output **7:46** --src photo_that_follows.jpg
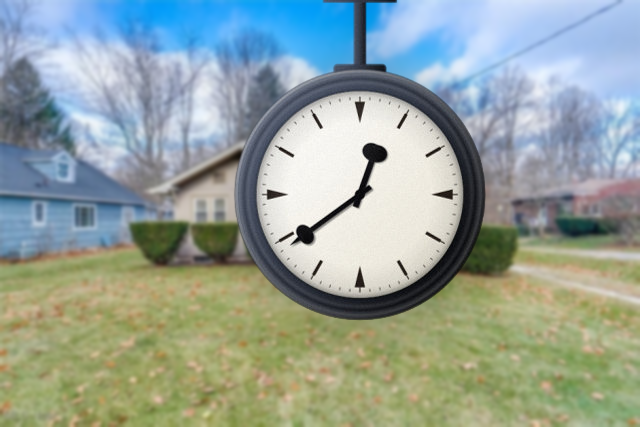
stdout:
**12:39**
